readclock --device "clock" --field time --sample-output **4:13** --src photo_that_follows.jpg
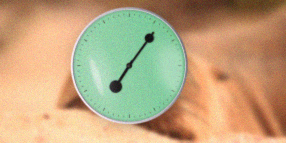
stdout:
**7:06**
